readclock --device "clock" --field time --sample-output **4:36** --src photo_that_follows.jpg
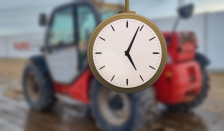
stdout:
**5:04**
